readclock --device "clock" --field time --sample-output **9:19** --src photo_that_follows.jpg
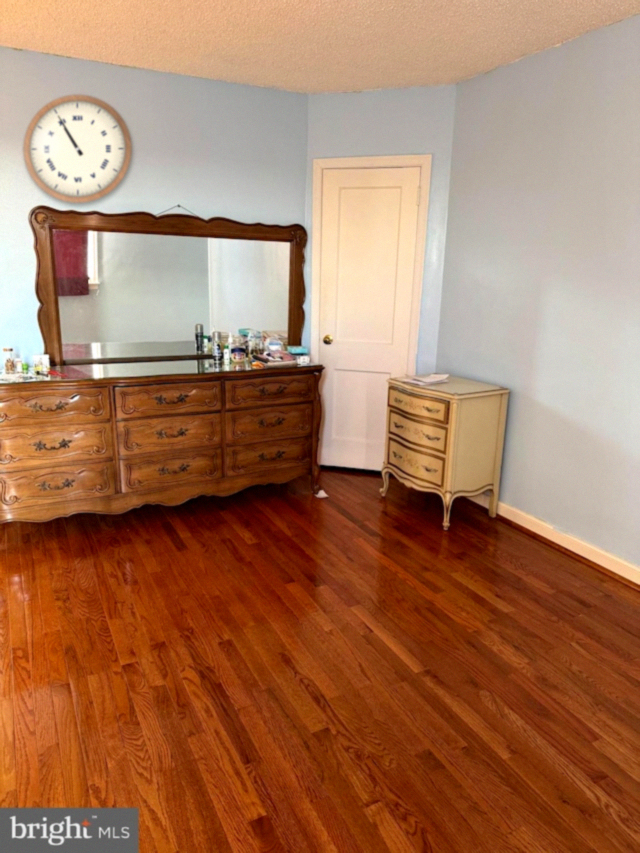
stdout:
**10:55**
